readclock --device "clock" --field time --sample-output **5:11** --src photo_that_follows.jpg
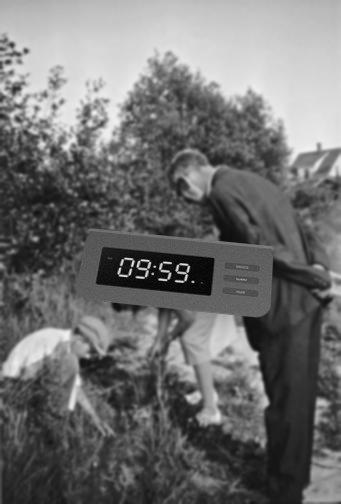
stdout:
**9:59**
